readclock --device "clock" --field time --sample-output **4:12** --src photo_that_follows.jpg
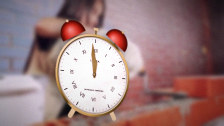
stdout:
**11:59**
